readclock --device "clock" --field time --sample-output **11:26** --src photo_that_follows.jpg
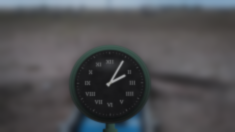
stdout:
**2:05**
